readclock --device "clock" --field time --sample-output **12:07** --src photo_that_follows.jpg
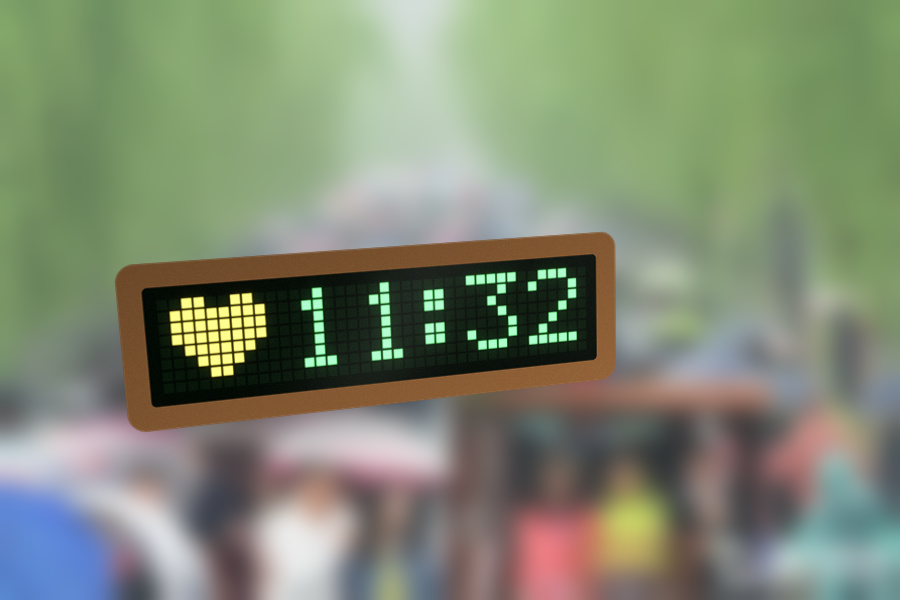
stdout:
**11:32**
